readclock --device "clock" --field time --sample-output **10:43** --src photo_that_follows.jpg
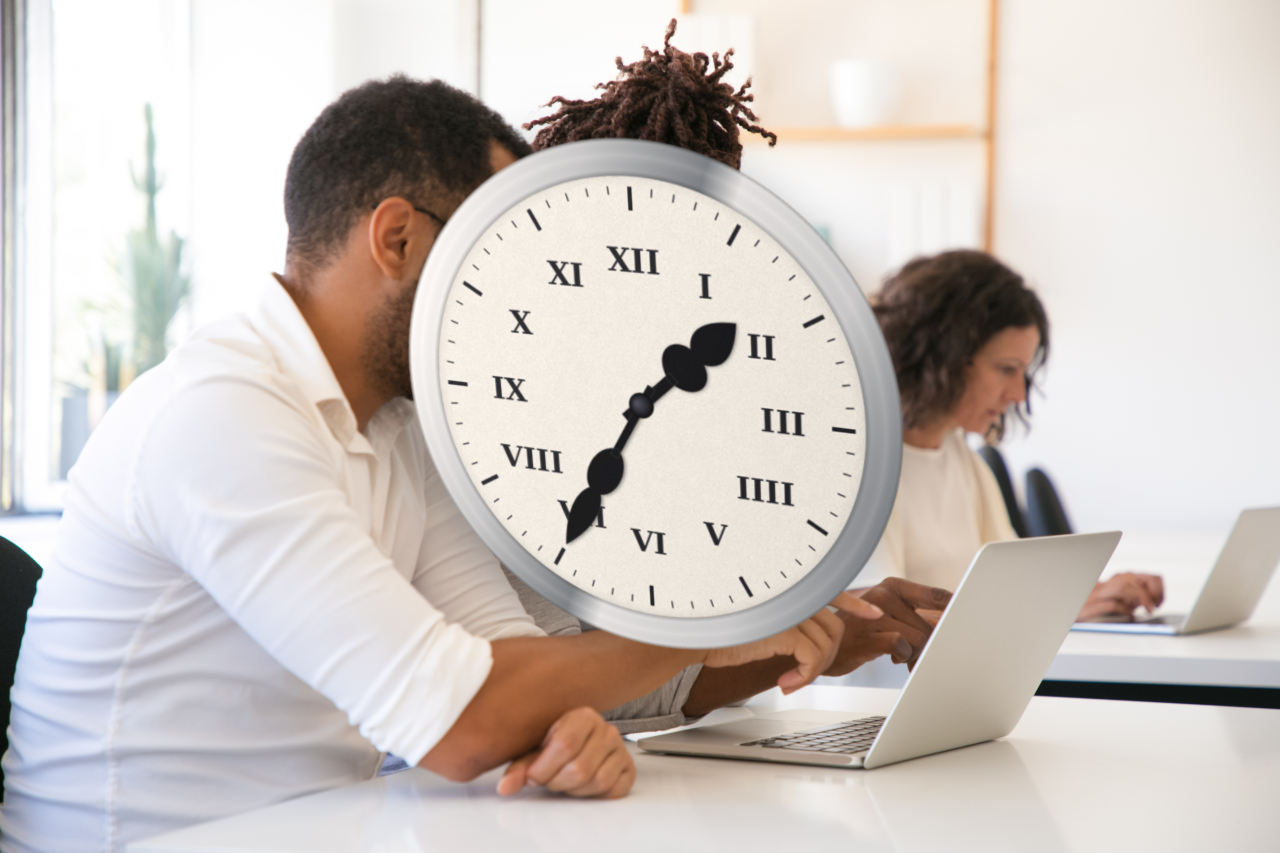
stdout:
**1:35**
